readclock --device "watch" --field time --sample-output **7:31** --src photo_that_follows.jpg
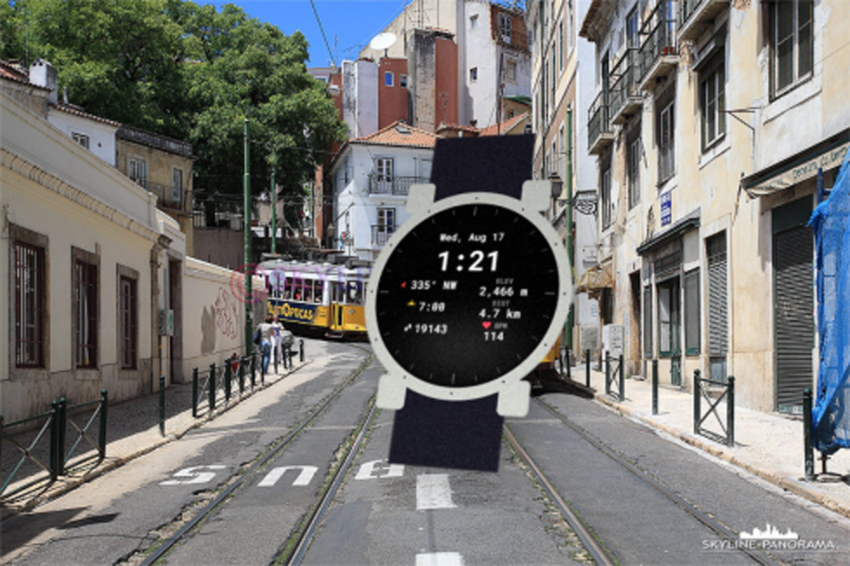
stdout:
**1:21**
